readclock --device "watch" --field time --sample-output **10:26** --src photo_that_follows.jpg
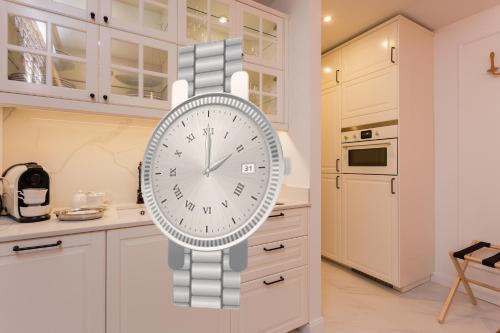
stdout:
**2:00**
